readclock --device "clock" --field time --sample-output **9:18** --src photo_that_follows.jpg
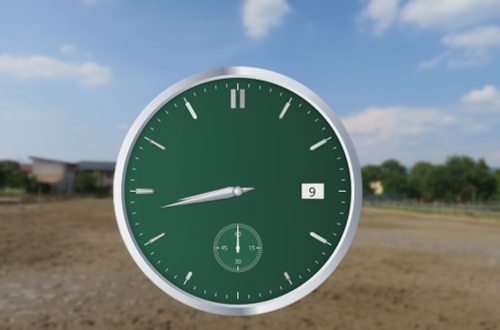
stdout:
**8:43**
